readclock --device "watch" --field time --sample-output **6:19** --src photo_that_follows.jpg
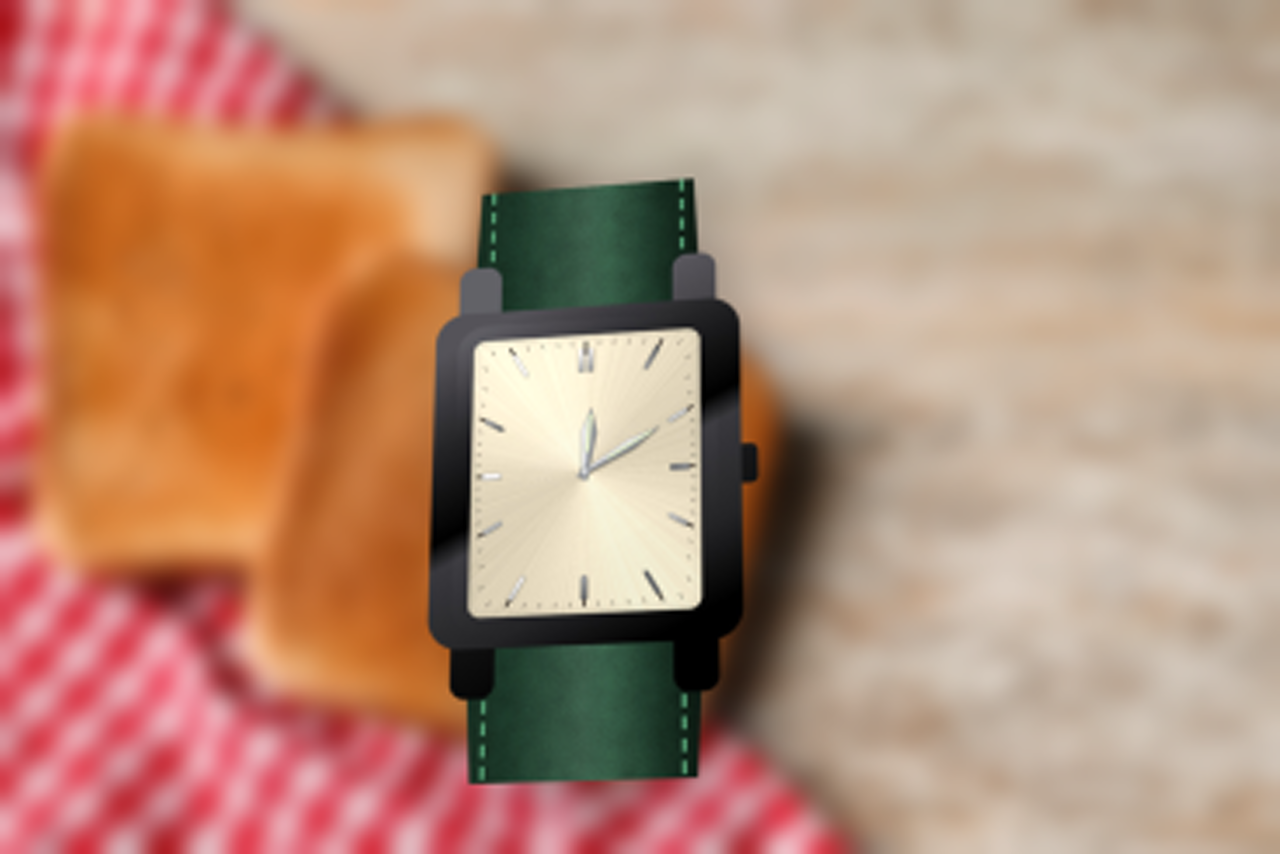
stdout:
**12:10**
